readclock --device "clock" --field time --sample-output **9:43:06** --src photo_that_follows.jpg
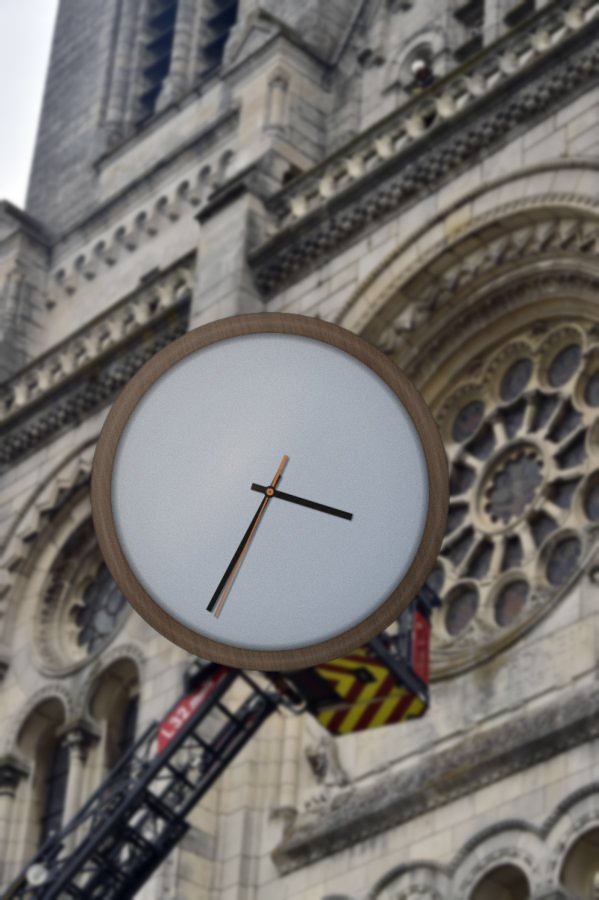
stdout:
**3:34:34**
